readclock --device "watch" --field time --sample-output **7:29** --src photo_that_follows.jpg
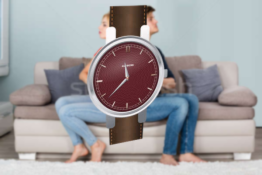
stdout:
**11:38**
